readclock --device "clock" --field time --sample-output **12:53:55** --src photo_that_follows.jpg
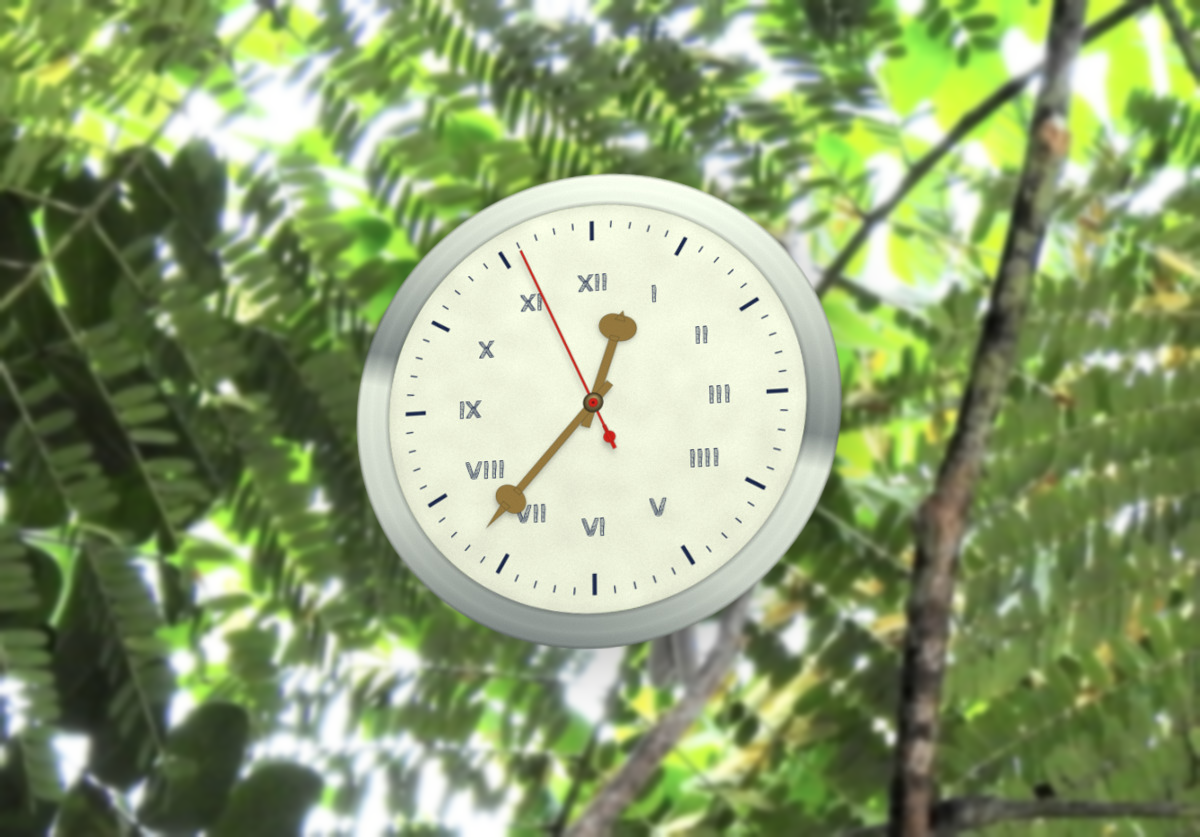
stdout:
**12:36:56**
